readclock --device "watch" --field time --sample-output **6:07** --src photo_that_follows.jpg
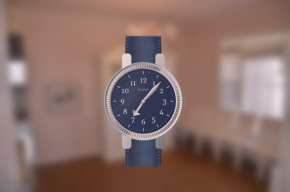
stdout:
**7:07**
